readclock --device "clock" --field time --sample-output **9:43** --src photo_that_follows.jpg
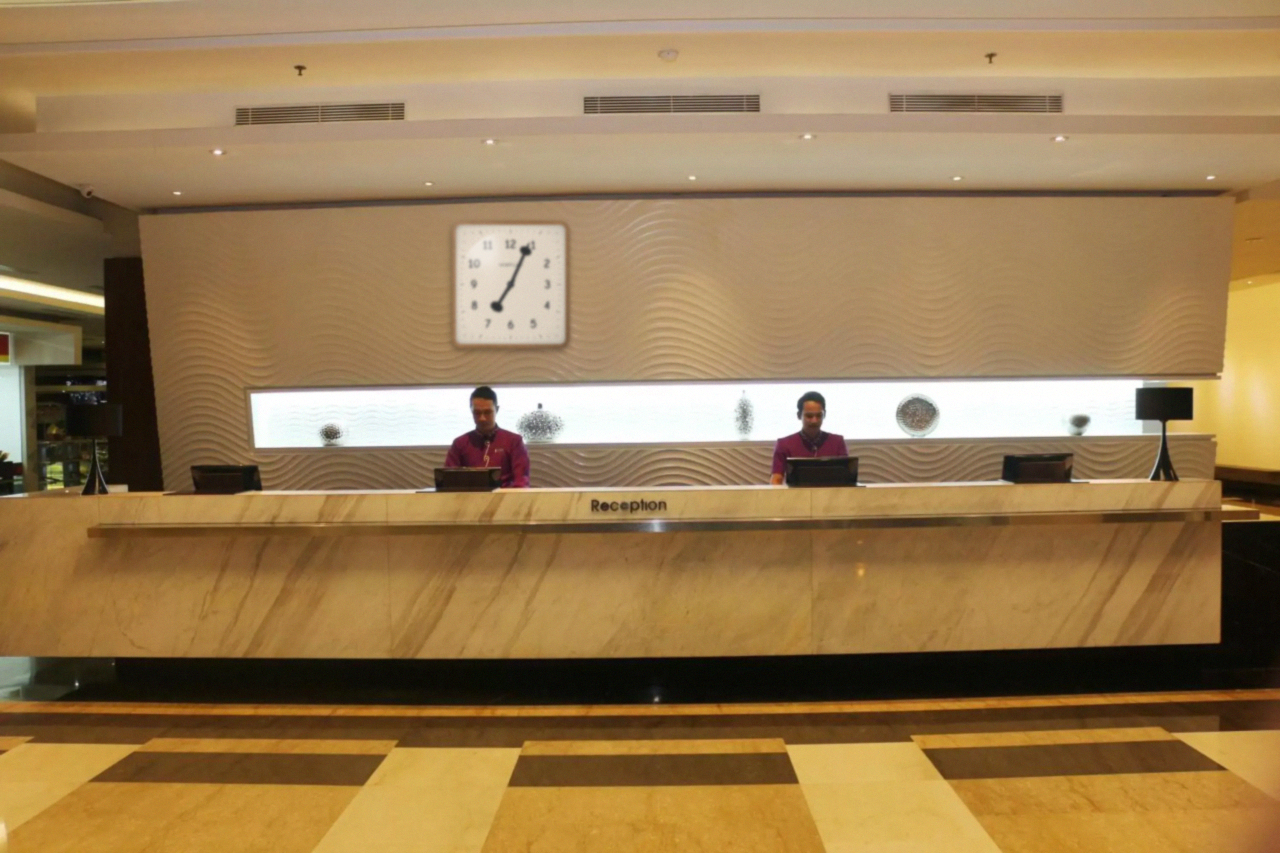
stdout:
**7:04**
